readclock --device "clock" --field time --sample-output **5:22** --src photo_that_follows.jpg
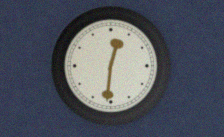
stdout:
**12:31**
